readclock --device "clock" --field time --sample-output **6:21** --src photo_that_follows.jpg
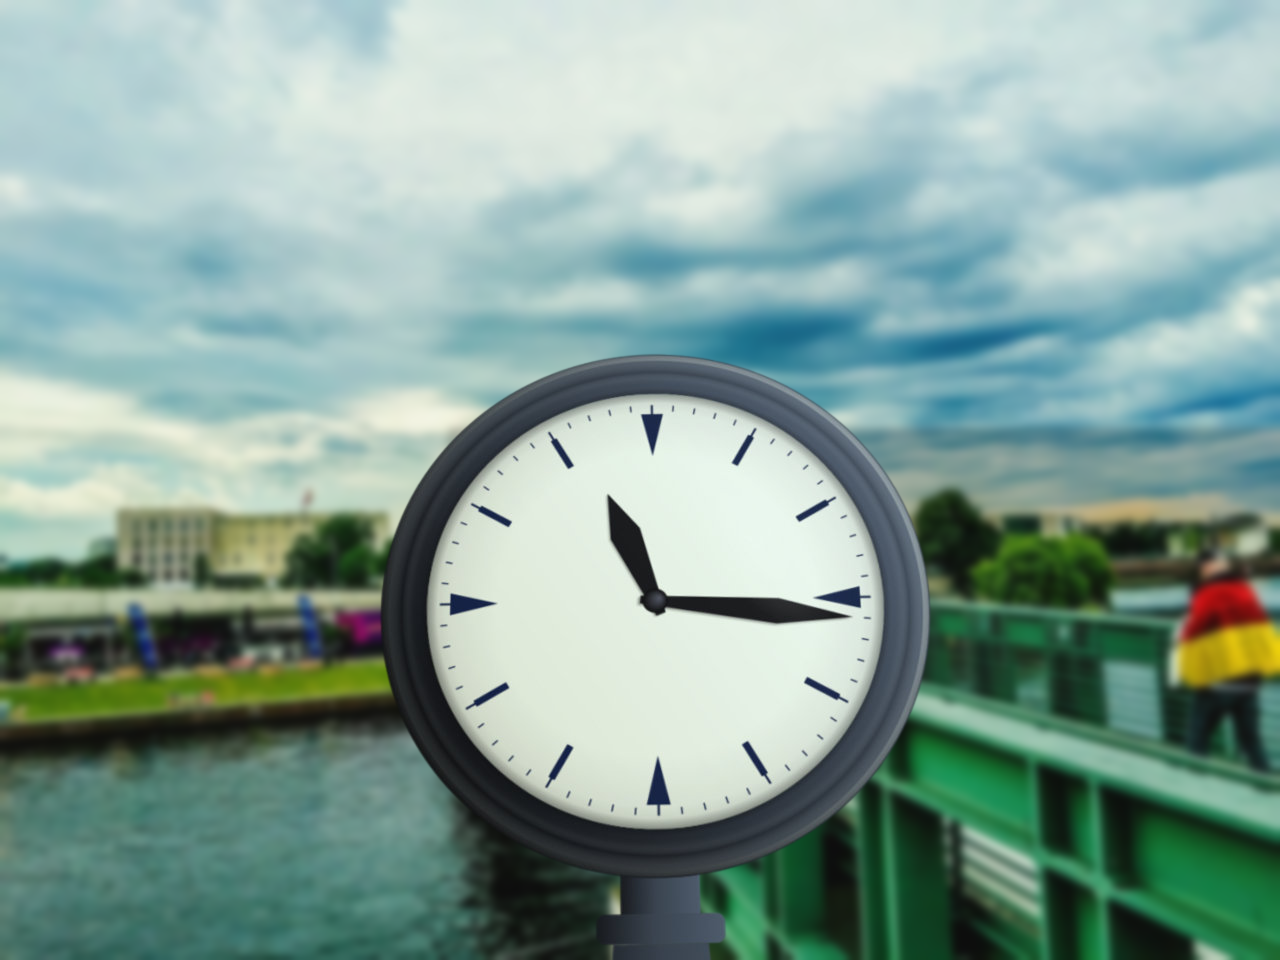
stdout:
**11:16**
